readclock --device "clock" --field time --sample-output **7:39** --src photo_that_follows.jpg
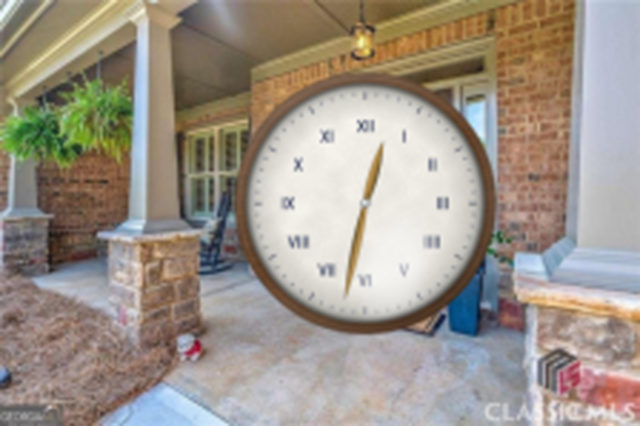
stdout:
**12:32**
